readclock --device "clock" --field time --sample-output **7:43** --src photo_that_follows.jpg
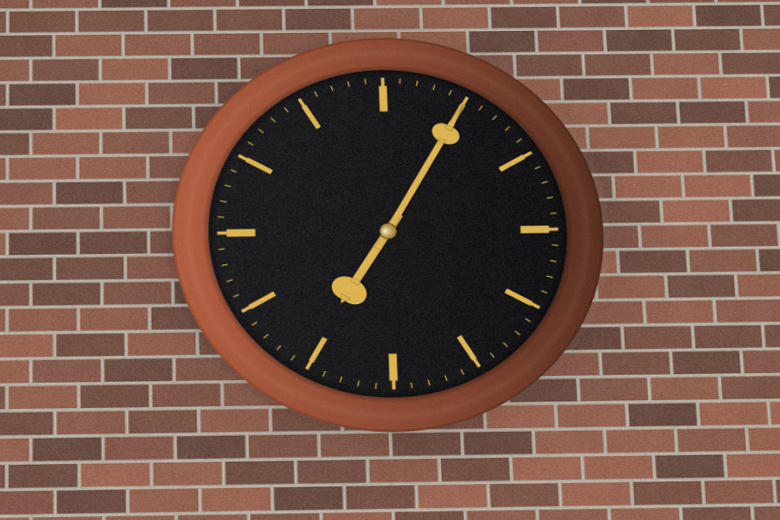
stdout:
**7:05**
